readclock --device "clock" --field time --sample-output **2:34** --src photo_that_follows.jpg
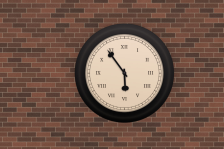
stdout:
**5:54**
